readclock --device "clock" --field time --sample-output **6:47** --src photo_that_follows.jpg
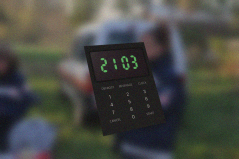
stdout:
**21:03**
